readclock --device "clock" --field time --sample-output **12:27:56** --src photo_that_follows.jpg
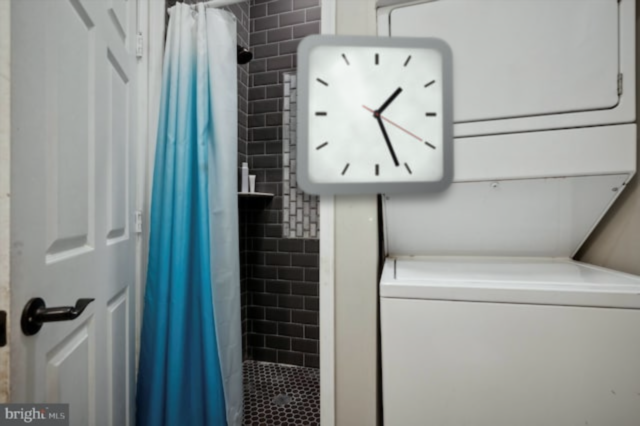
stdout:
**1:26:20**
